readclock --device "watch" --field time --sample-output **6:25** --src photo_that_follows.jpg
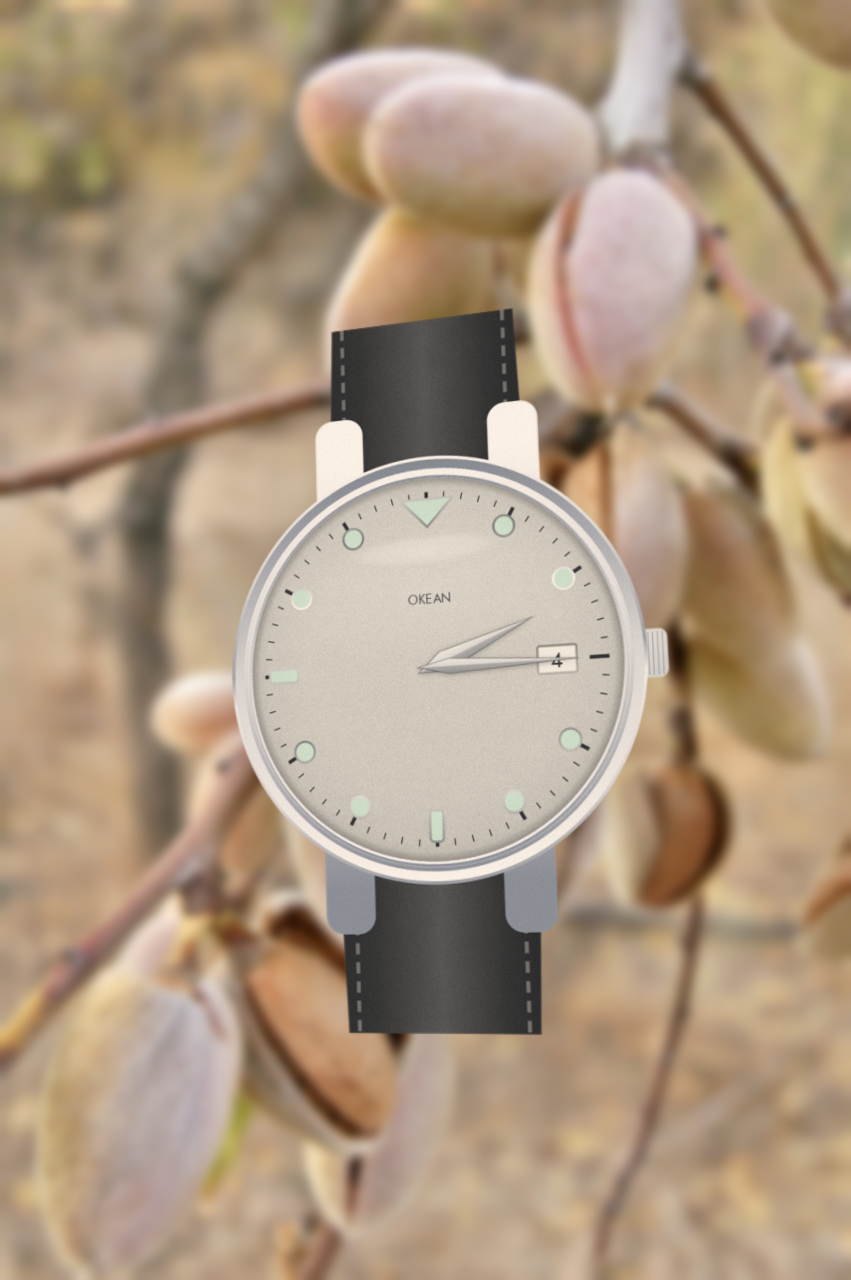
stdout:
**2:15**
